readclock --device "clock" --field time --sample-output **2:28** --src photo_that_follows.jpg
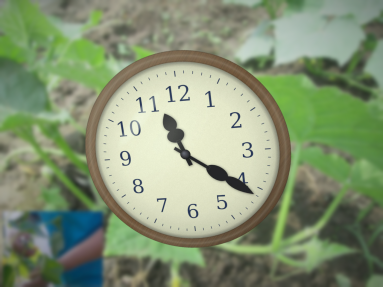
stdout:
**11:21**
